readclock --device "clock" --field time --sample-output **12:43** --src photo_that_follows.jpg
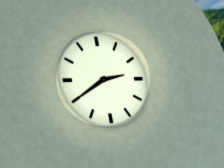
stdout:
**2:40**
